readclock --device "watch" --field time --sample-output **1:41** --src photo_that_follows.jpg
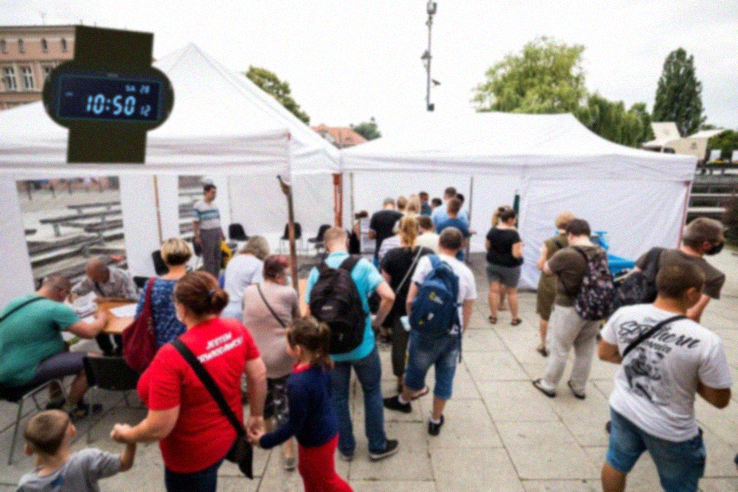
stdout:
**10:50**
